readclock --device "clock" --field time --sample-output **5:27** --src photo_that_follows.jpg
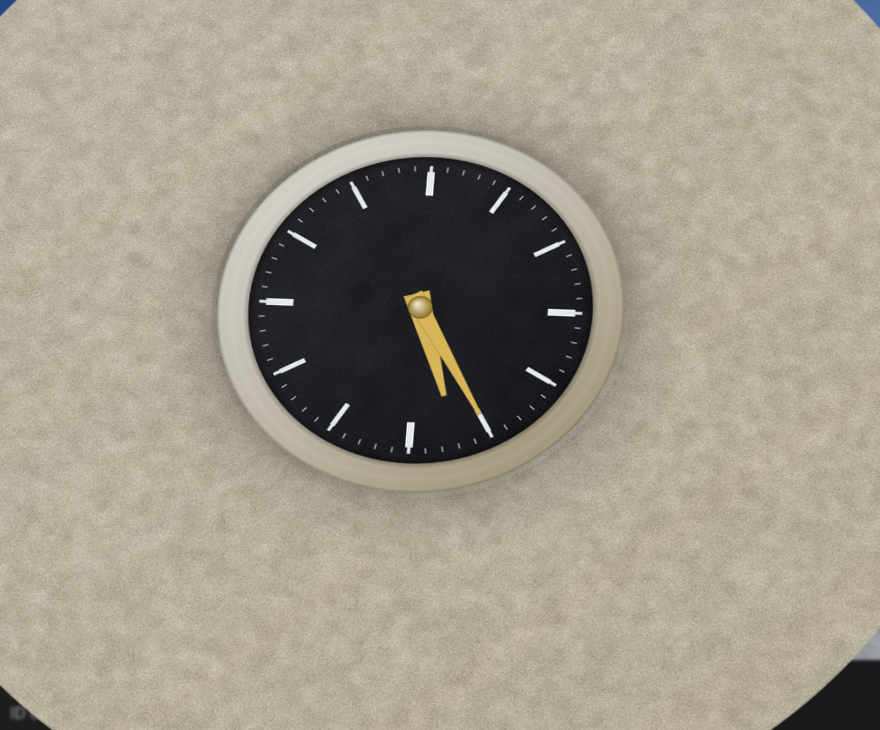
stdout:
**5:25**
